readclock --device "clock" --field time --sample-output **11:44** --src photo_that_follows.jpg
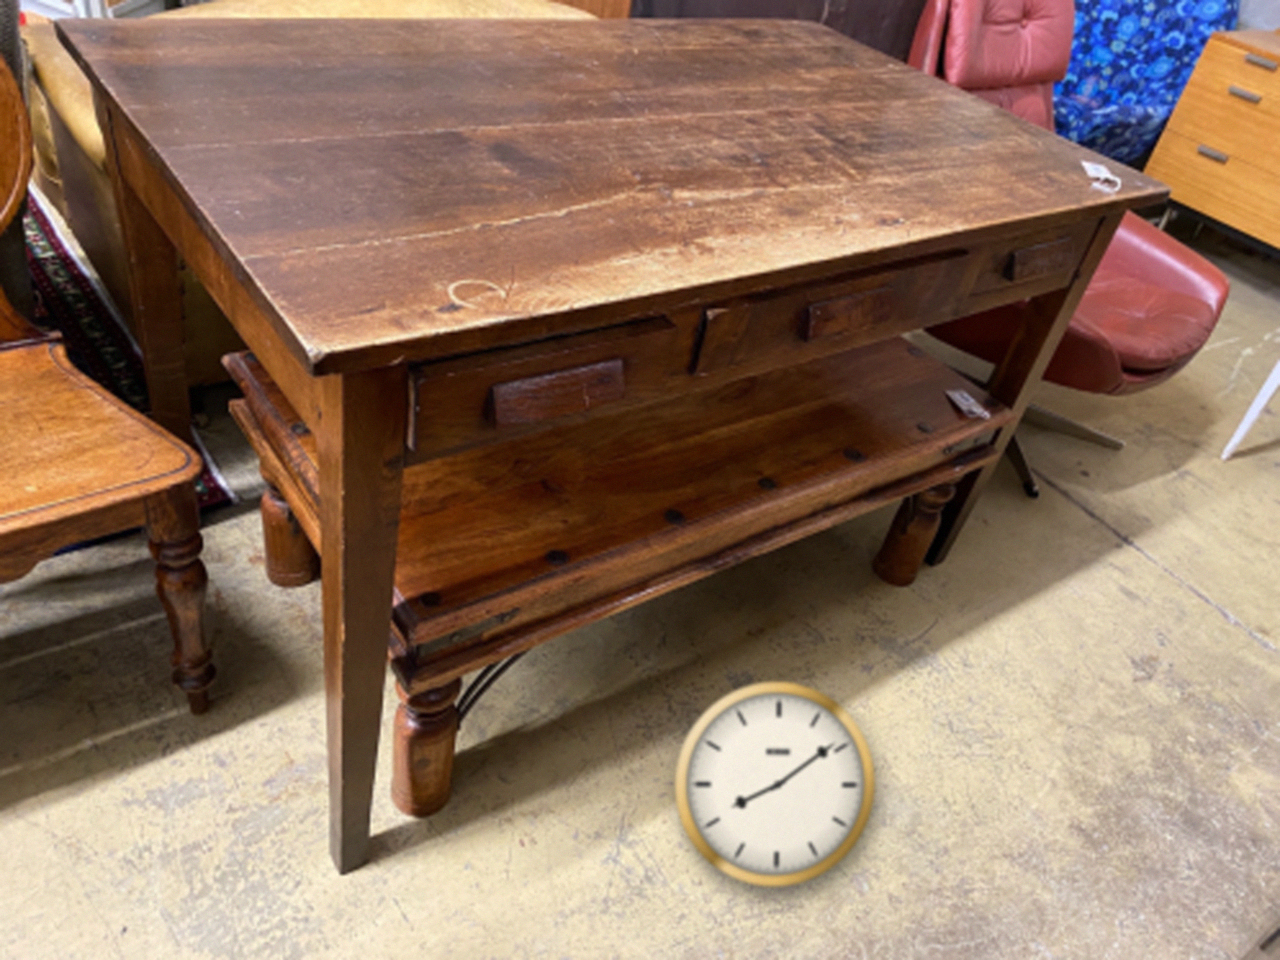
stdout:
**8:09**
